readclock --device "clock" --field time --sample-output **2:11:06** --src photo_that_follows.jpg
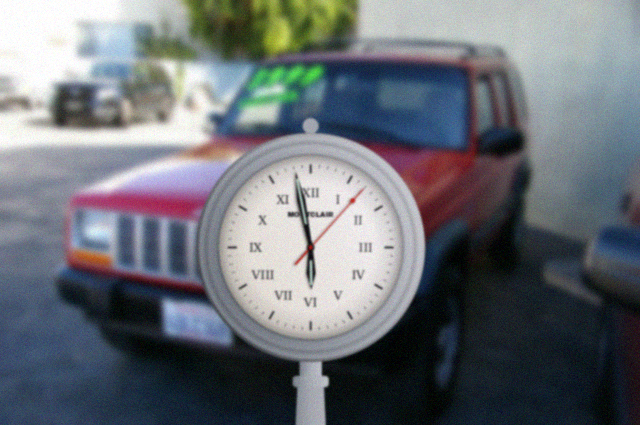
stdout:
**5:58:07**
